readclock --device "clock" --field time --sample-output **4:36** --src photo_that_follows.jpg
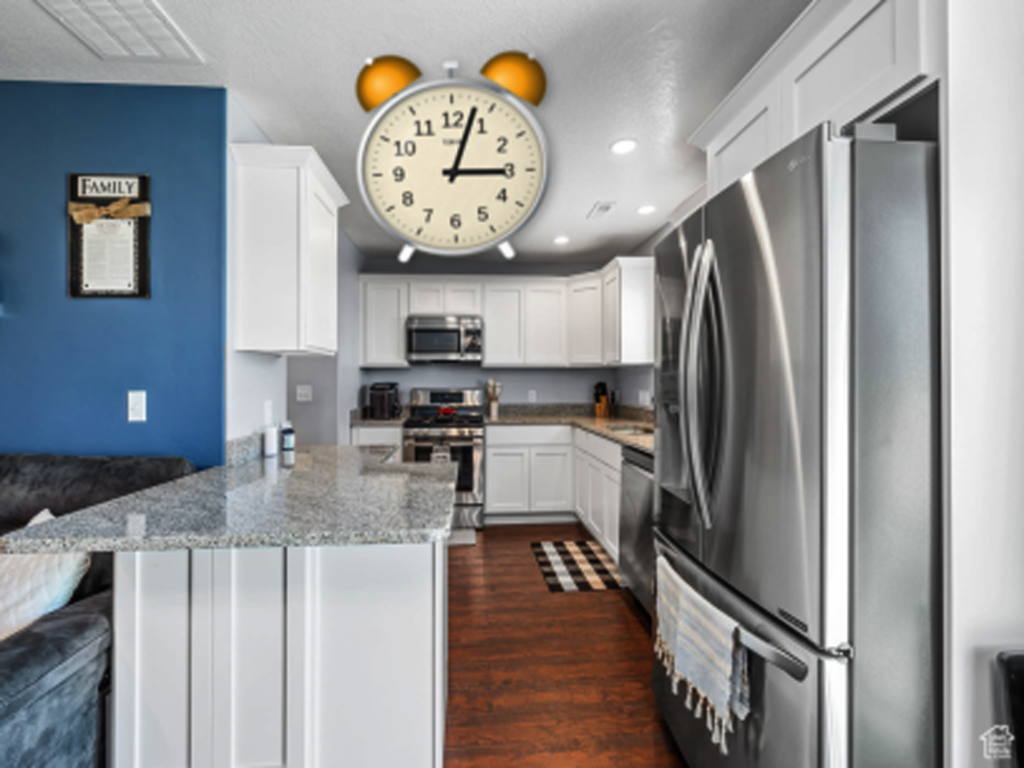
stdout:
**3:03**
